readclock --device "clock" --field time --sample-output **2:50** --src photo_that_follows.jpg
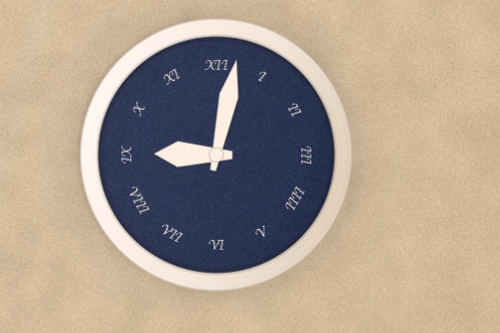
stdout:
**9:02**
